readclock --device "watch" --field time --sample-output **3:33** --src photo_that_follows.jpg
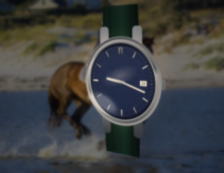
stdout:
**9:18**
